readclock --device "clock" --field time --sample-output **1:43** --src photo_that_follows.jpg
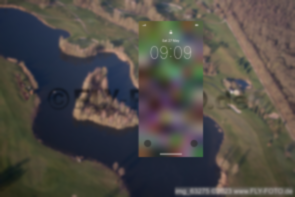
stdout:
**9:09**
